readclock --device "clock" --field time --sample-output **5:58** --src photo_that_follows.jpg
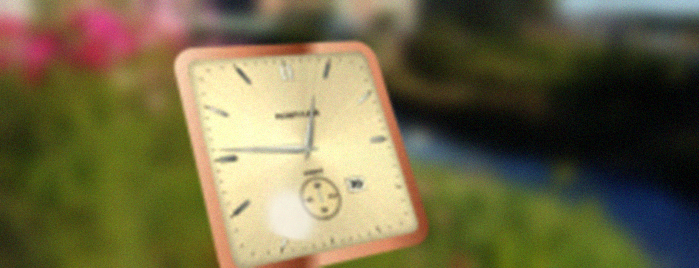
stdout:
**12:46**
